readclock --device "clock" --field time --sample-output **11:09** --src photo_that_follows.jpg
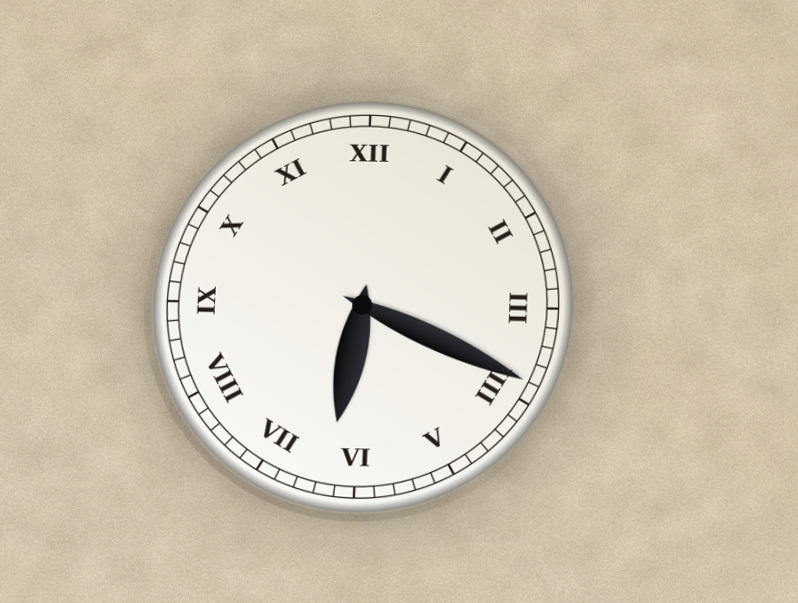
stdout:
**6:19**
